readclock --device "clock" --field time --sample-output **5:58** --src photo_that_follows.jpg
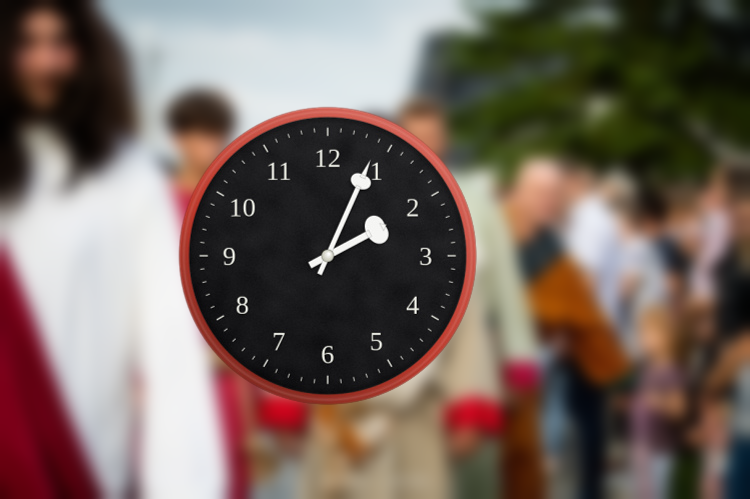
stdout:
**2:04**
